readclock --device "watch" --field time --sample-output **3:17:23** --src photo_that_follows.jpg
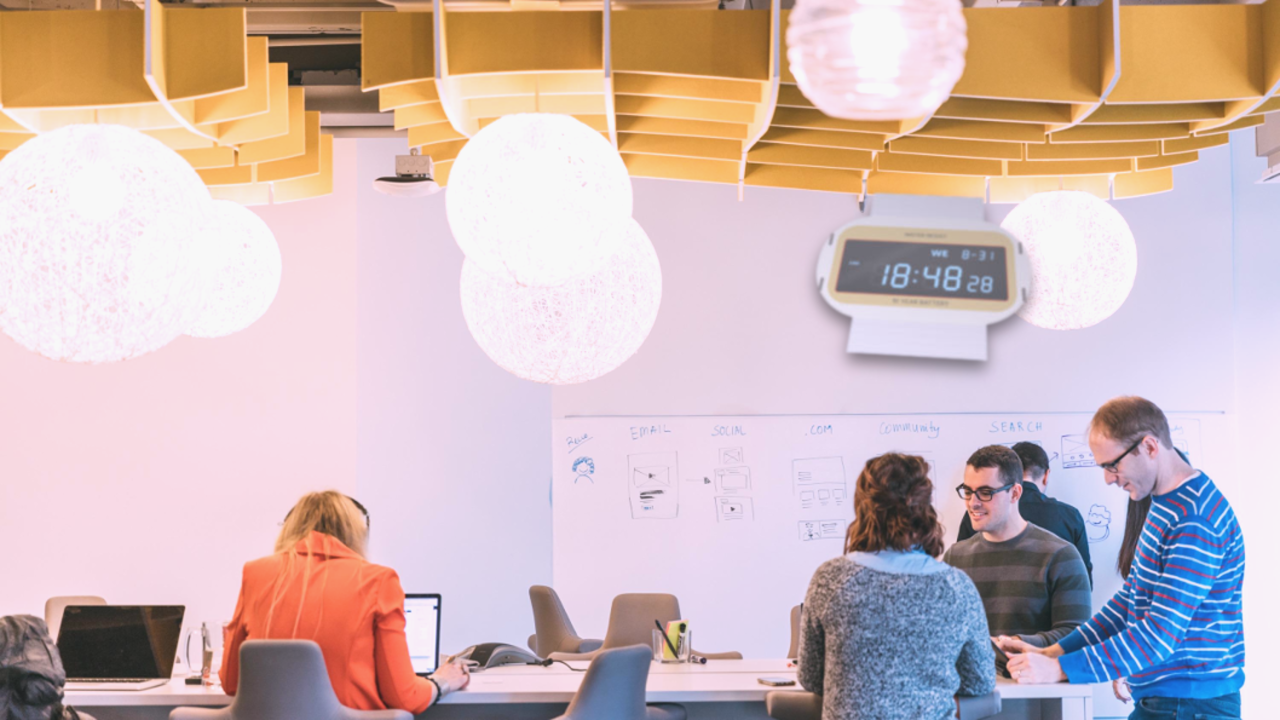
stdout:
**18:48:28**
